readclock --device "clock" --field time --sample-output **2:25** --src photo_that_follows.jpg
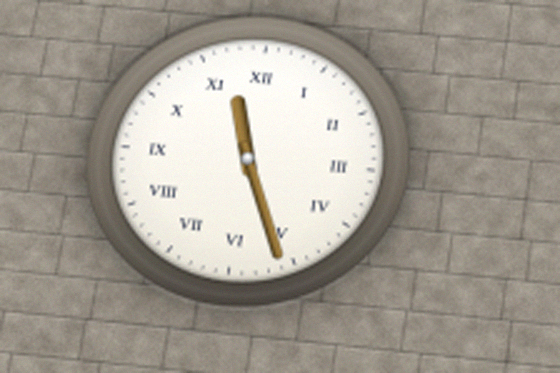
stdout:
**11:26**
